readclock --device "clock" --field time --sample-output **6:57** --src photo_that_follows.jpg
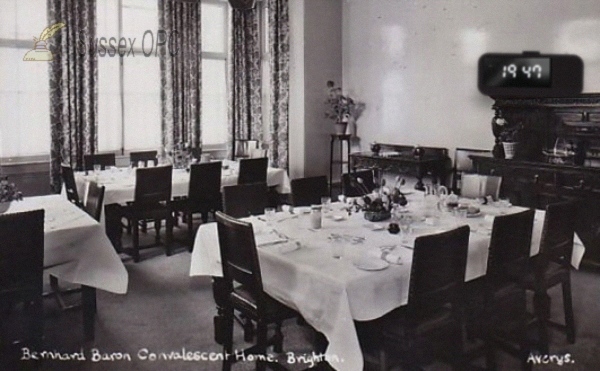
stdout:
**19:47**
